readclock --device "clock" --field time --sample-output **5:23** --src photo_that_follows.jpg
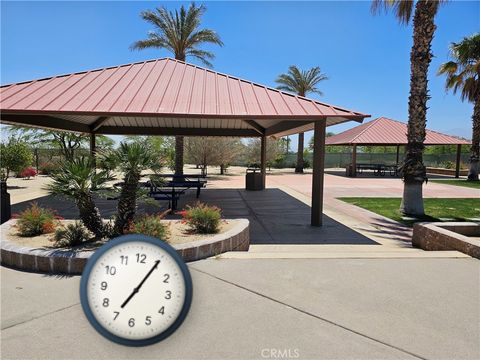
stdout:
**7:05**
